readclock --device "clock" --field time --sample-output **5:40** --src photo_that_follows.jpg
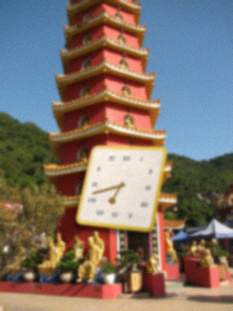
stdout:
**6:42**
